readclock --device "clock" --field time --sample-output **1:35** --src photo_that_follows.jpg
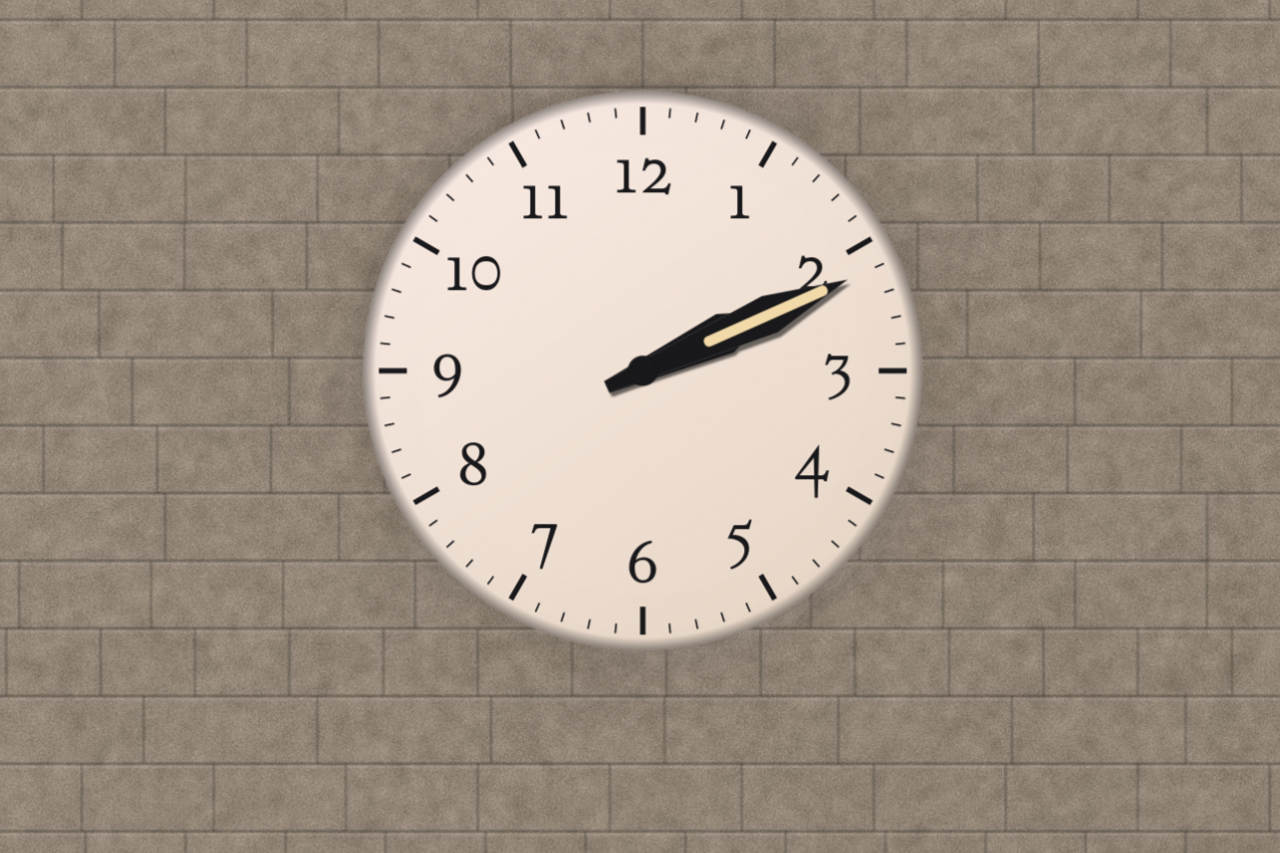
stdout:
**2:11**
